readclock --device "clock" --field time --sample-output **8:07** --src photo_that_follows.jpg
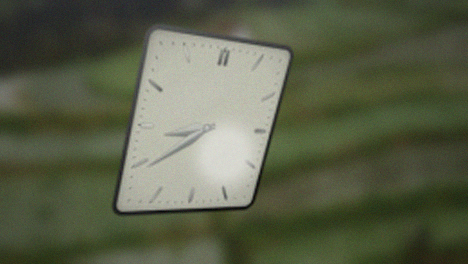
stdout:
**8:39**
